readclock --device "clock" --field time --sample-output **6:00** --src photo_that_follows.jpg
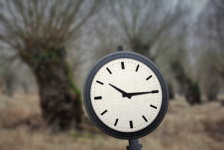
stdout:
**10:15**
